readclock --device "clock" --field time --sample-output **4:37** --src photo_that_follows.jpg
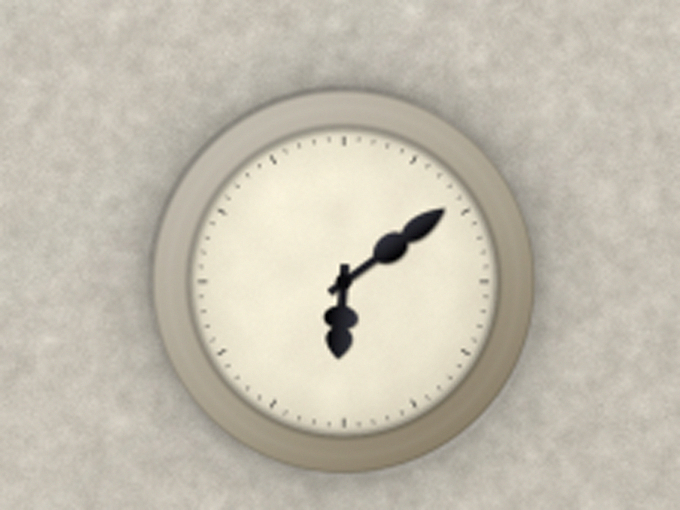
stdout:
**6:09**
